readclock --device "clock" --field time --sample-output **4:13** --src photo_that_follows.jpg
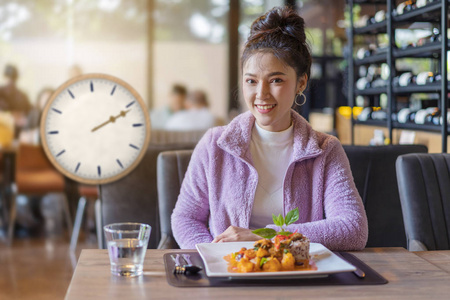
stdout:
**2:11**
